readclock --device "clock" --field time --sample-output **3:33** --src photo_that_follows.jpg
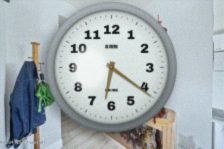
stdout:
**6:21**
